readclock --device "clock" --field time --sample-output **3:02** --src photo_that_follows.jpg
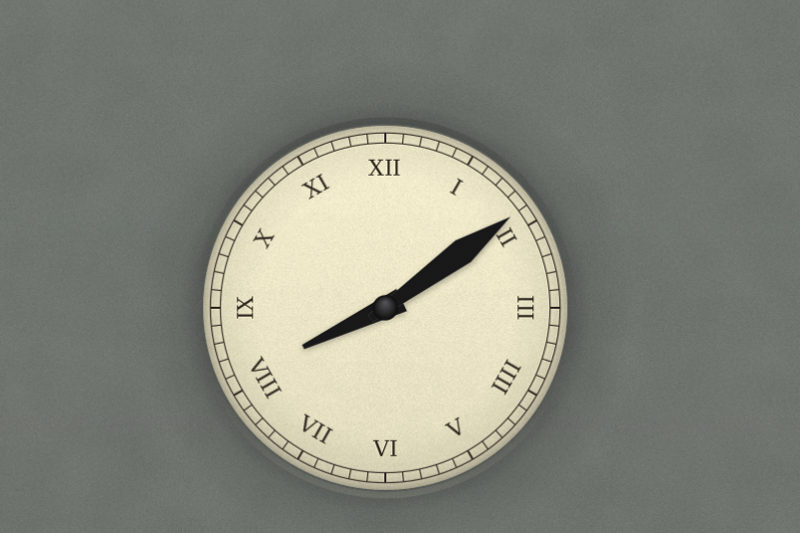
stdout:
**8:09**
